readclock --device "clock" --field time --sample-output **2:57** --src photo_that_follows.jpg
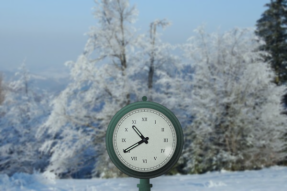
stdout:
**10:40**
